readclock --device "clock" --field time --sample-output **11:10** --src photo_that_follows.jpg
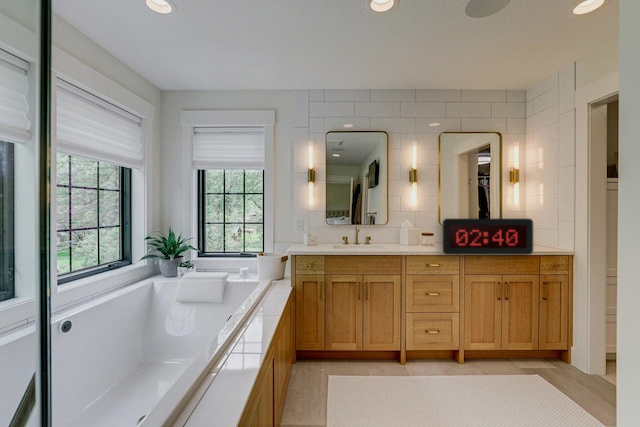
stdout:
**2:40**
